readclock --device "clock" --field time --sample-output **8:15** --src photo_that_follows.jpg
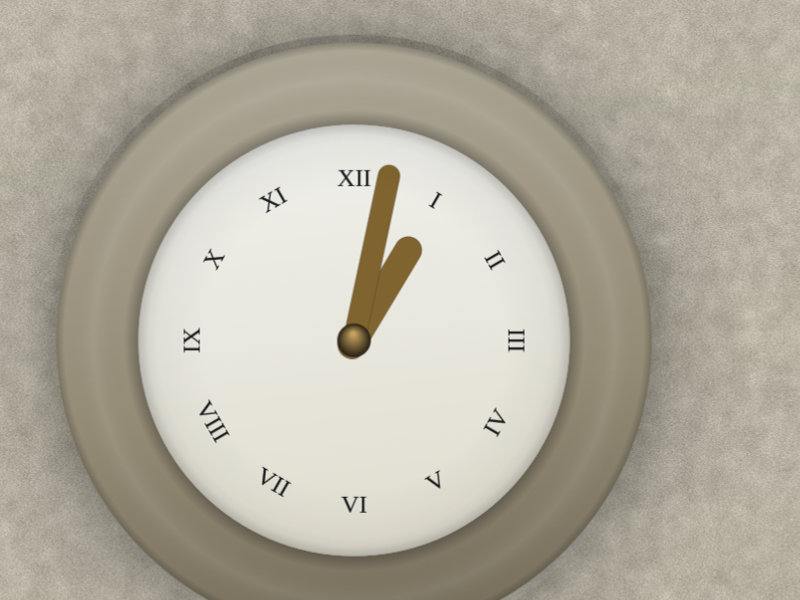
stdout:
**1:02**
